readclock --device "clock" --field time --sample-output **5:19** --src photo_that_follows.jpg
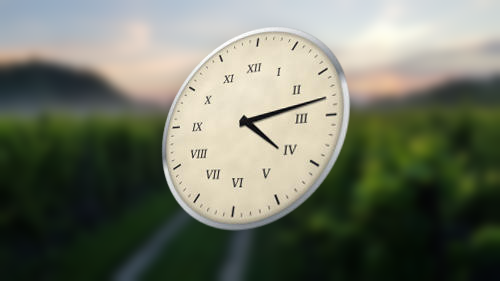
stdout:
**4:13**
